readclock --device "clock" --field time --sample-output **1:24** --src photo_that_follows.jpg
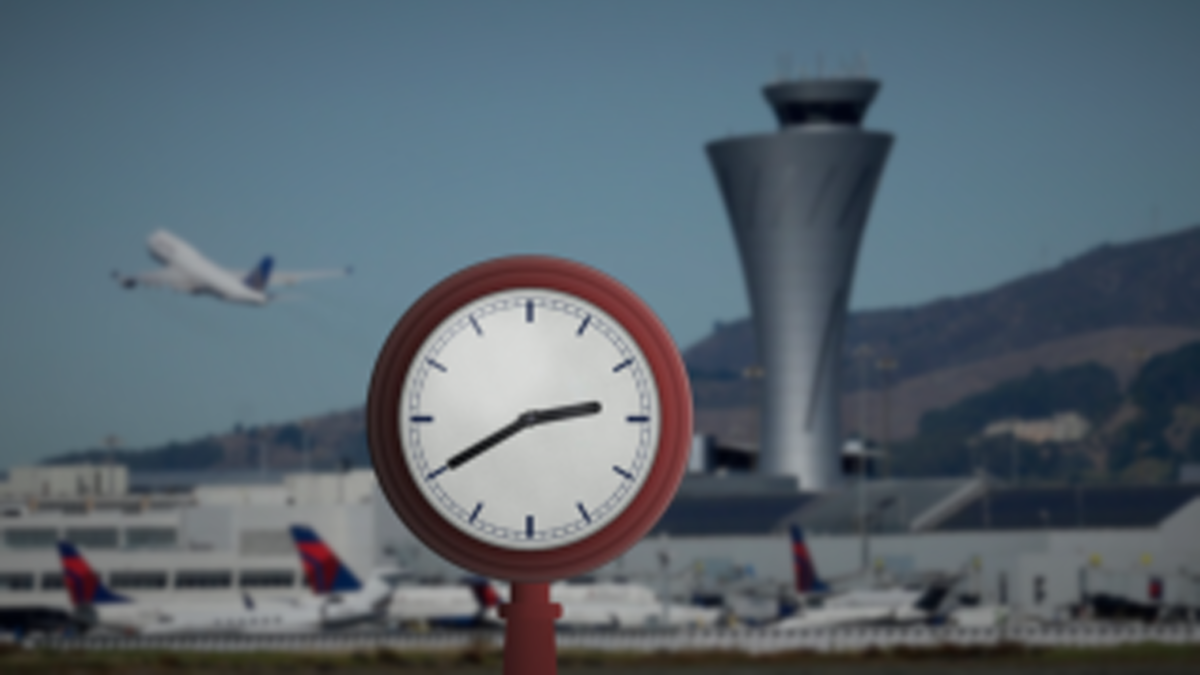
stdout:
**2:40**
